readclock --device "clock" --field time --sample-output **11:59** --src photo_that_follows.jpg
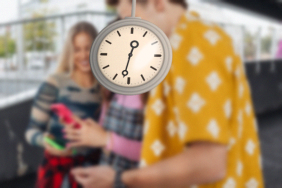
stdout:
**12:32**
